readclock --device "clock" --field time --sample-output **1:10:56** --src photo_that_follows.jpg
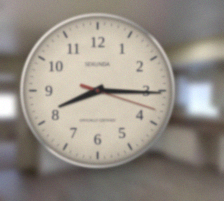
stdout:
**8:15:18**
